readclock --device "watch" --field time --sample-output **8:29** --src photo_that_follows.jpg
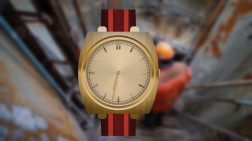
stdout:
**6:32**
